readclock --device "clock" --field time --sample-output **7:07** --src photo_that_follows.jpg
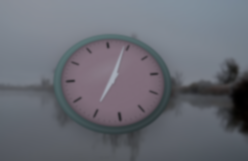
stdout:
**7:04**
